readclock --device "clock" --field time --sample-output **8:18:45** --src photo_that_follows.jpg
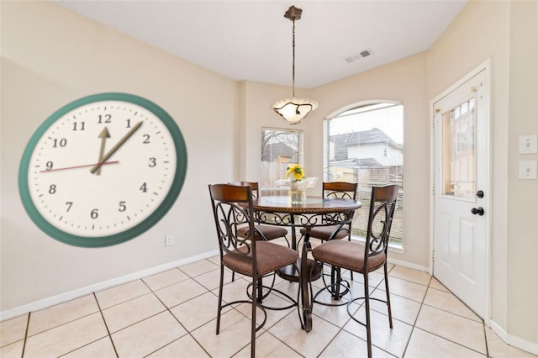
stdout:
**12:06:44**
